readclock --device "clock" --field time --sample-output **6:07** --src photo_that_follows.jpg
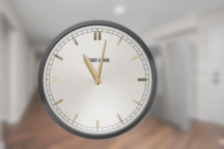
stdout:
**11:02**
